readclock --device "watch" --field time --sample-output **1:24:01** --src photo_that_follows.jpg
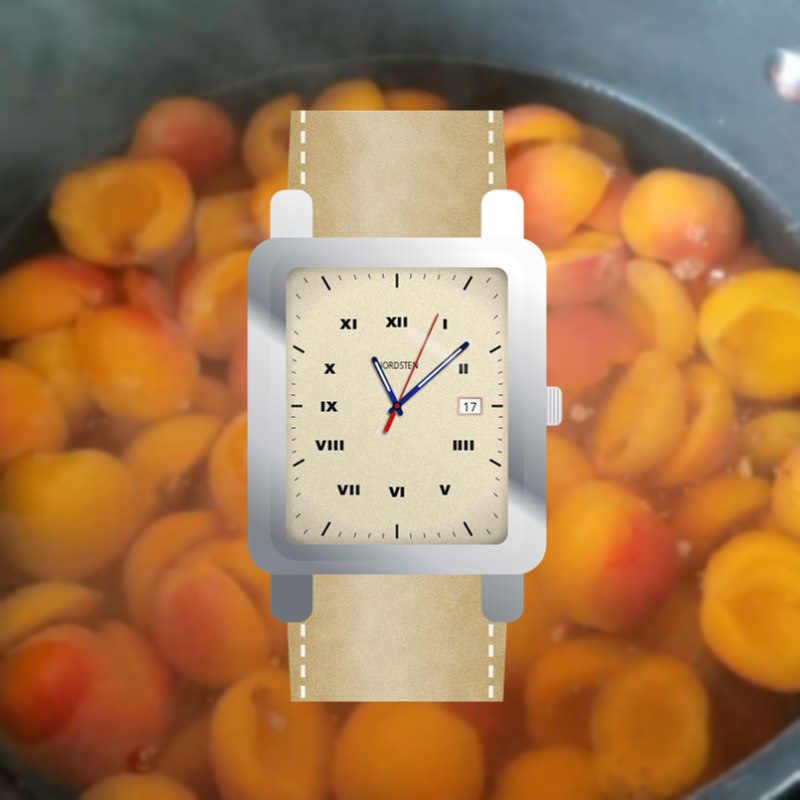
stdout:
**11:08:04**
